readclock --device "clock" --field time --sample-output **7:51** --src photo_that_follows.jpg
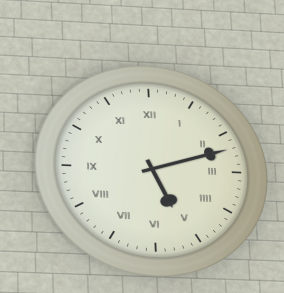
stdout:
**5:12**
